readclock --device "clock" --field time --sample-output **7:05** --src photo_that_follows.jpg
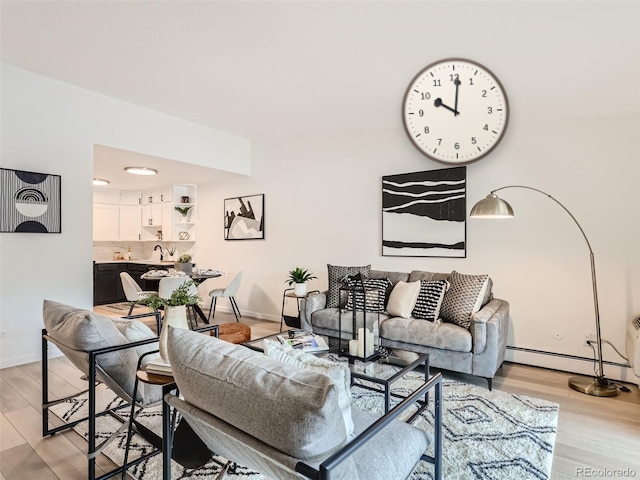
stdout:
**10:01**
